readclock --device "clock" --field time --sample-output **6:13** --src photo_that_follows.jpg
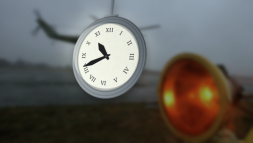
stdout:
**10:41**
